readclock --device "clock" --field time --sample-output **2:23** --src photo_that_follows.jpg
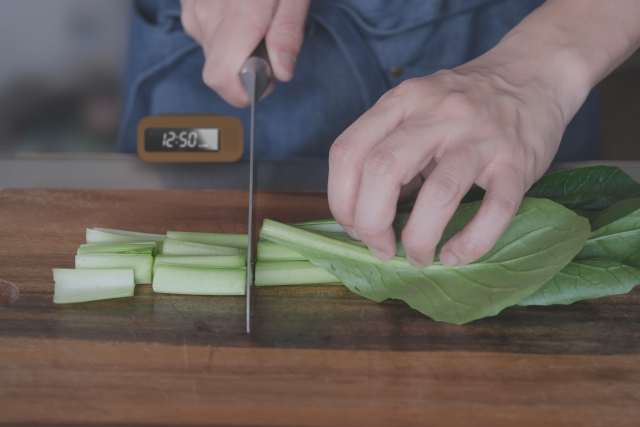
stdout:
**12:50**
